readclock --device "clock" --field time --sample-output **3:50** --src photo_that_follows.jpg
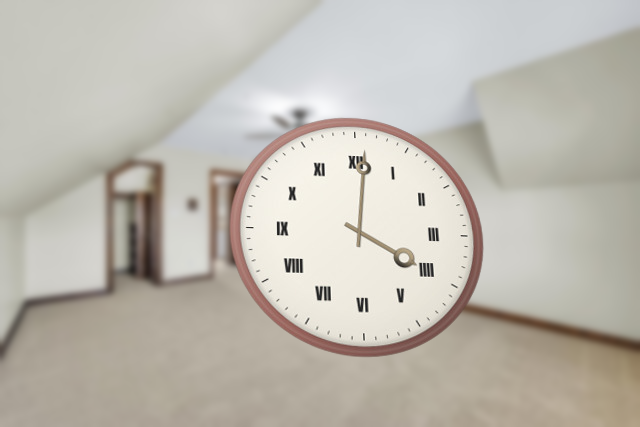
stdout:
**4:01**
